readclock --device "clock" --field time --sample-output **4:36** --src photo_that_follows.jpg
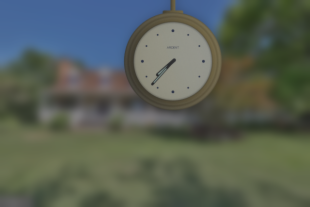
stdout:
**7:37**
